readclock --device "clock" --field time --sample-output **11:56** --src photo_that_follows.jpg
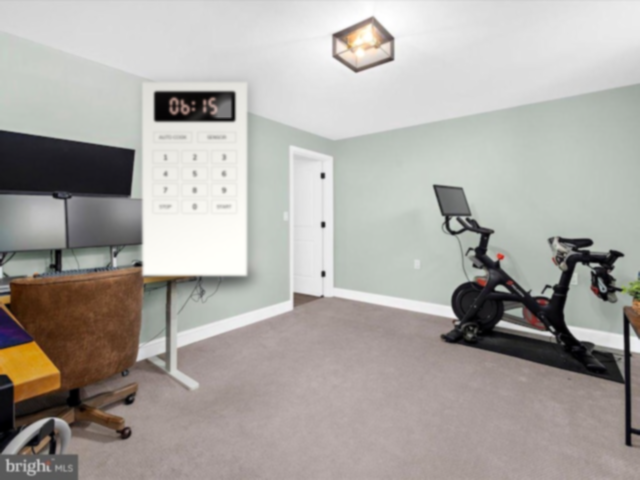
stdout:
**6:15**
